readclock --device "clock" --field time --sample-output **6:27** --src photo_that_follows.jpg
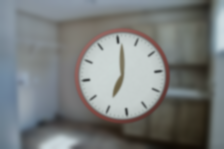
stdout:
**7:01**
